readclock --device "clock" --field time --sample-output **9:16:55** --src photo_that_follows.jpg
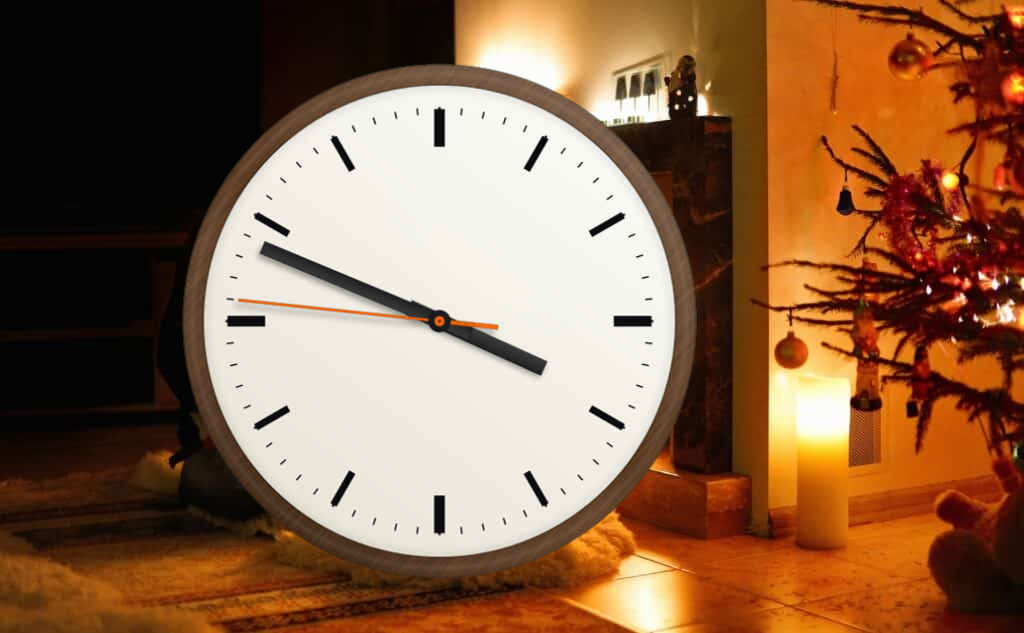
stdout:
**3:48:46**
